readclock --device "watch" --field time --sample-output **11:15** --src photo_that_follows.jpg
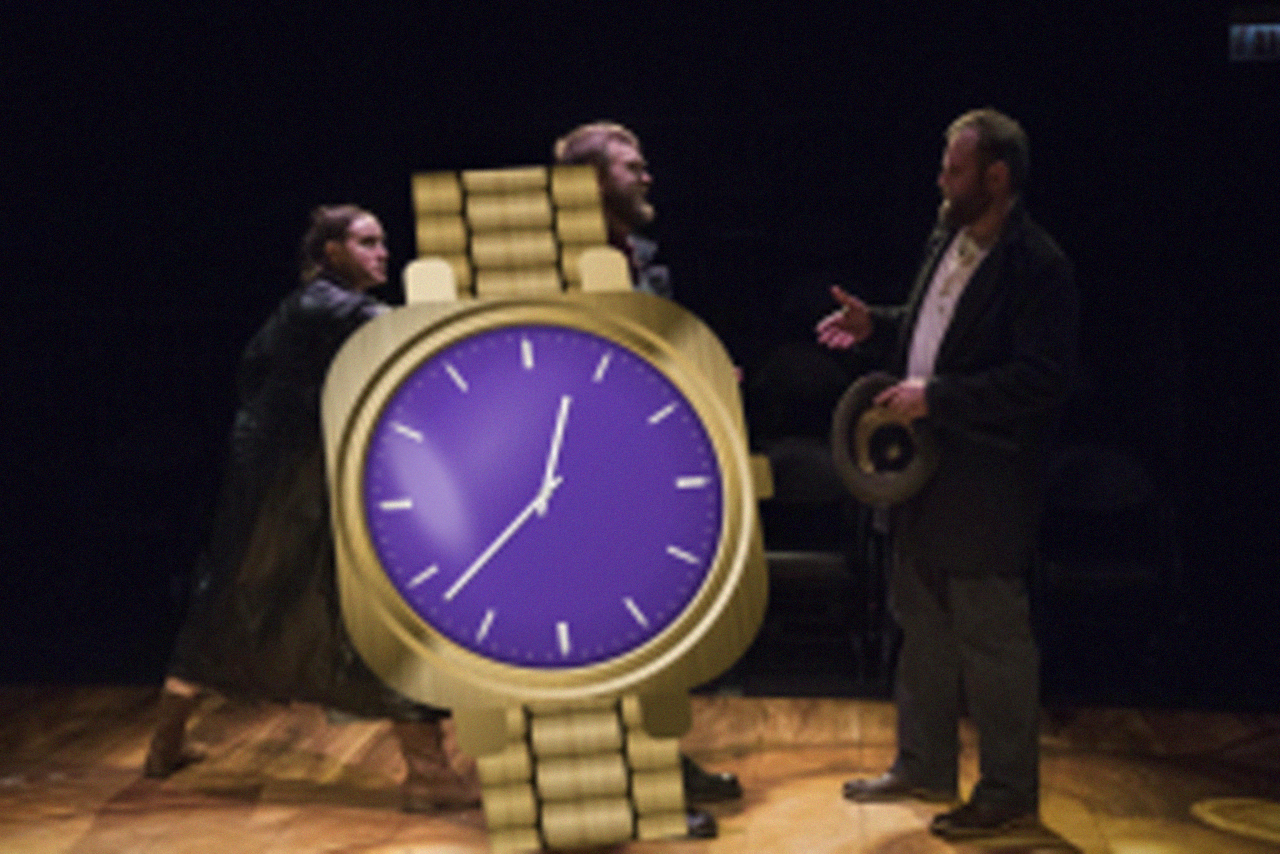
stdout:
**12:38**
